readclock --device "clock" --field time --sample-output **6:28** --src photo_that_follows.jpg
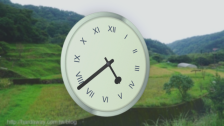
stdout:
**4:38**
